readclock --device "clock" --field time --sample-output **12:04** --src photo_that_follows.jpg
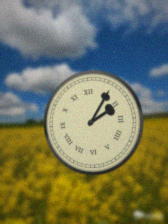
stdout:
**2:06**
